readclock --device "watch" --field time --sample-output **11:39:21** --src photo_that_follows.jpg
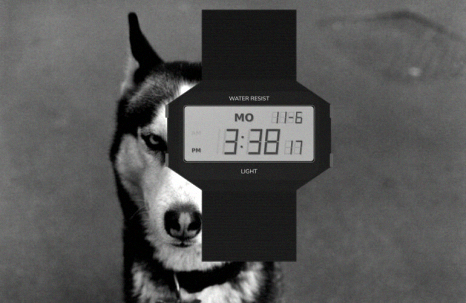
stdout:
**3:38:17**
